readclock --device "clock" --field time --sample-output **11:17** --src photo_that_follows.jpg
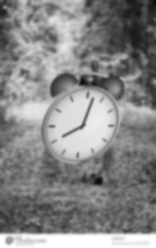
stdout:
**8:02**
